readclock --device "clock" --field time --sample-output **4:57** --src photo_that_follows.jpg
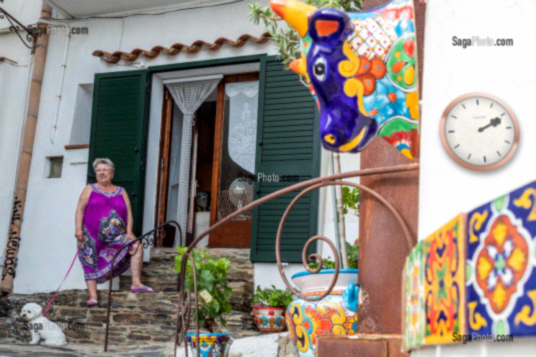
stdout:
**2:11**
